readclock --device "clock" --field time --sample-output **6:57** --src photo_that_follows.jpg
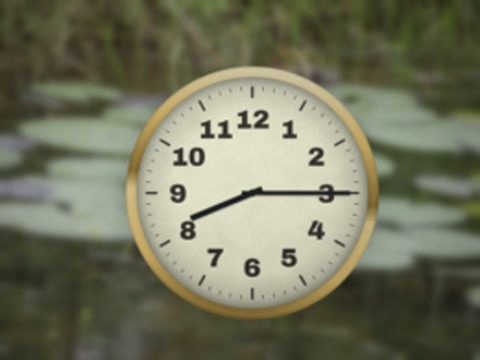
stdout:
**8:15**
